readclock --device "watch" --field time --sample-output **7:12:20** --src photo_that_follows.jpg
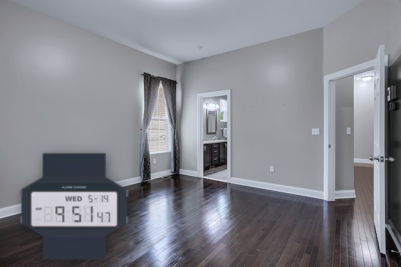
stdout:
**9:51:47**
